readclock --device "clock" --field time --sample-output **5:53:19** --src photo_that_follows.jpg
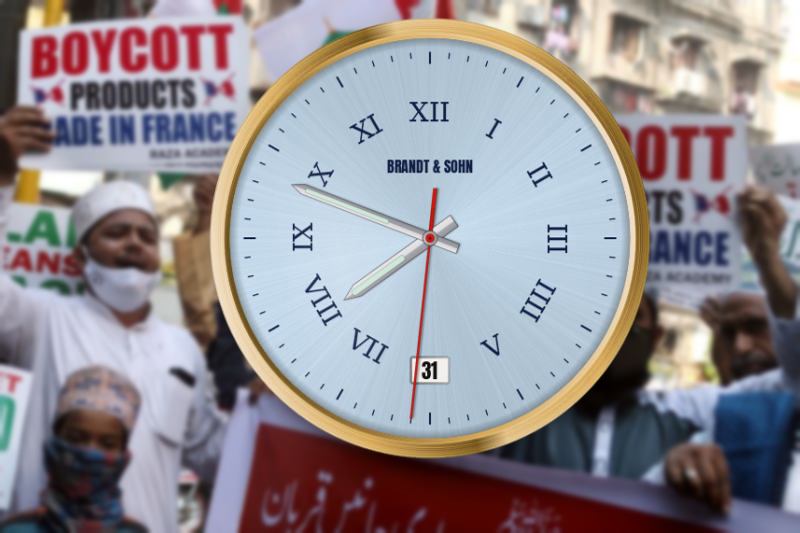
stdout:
**7:48:31**
